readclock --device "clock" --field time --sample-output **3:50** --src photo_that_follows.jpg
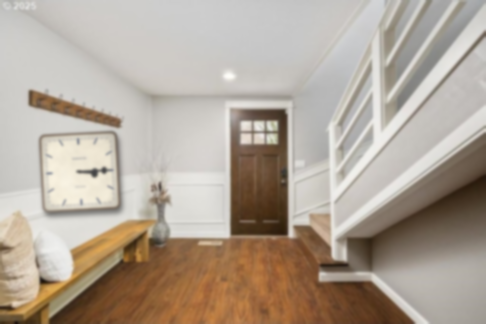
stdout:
**3:15**
